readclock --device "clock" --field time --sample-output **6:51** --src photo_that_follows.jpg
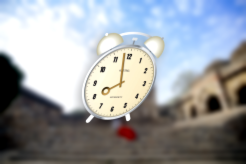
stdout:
**7:58**
